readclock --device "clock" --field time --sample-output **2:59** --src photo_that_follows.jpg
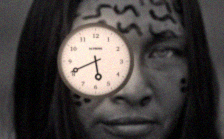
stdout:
**5:41**
